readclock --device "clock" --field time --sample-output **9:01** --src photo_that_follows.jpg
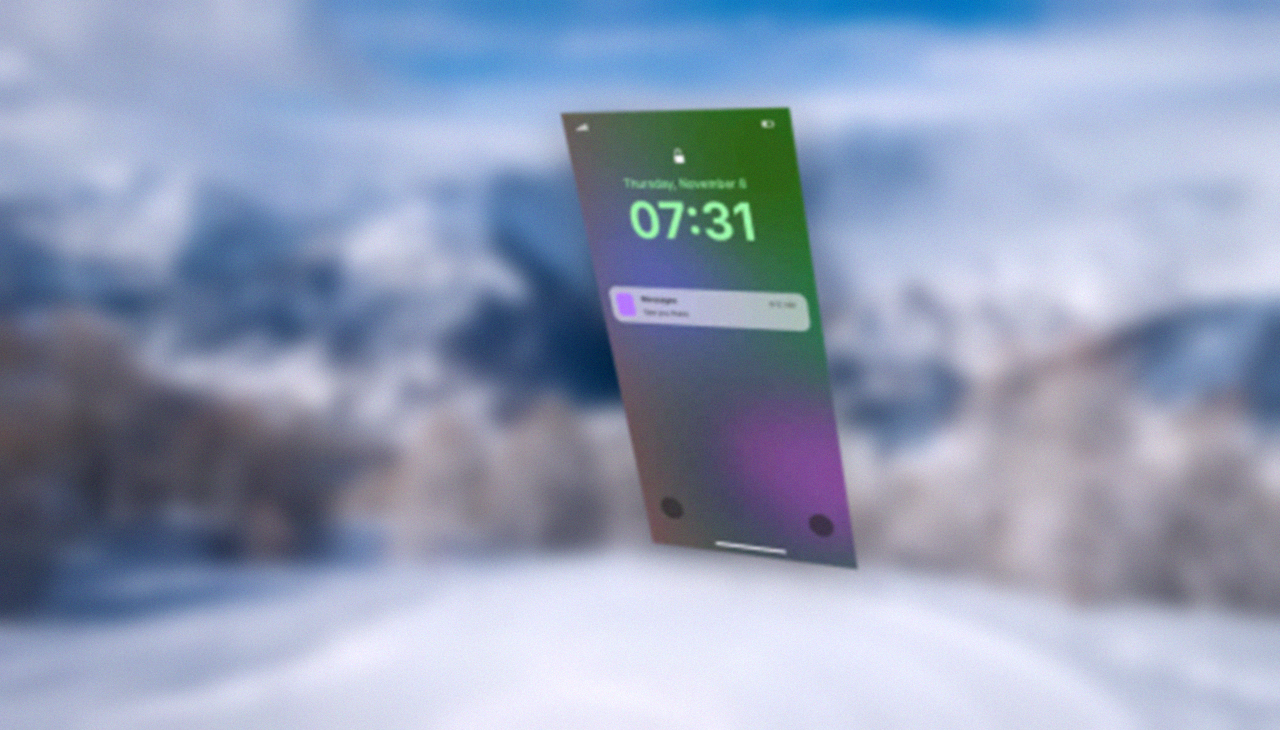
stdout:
**7:31**
